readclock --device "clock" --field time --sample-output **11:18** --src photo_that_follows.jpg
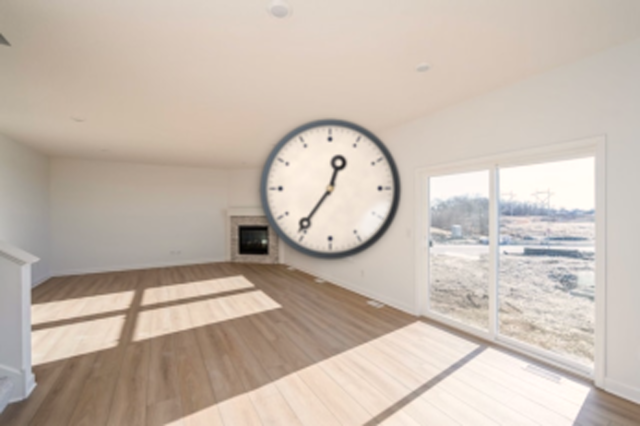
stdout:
**12:36**
